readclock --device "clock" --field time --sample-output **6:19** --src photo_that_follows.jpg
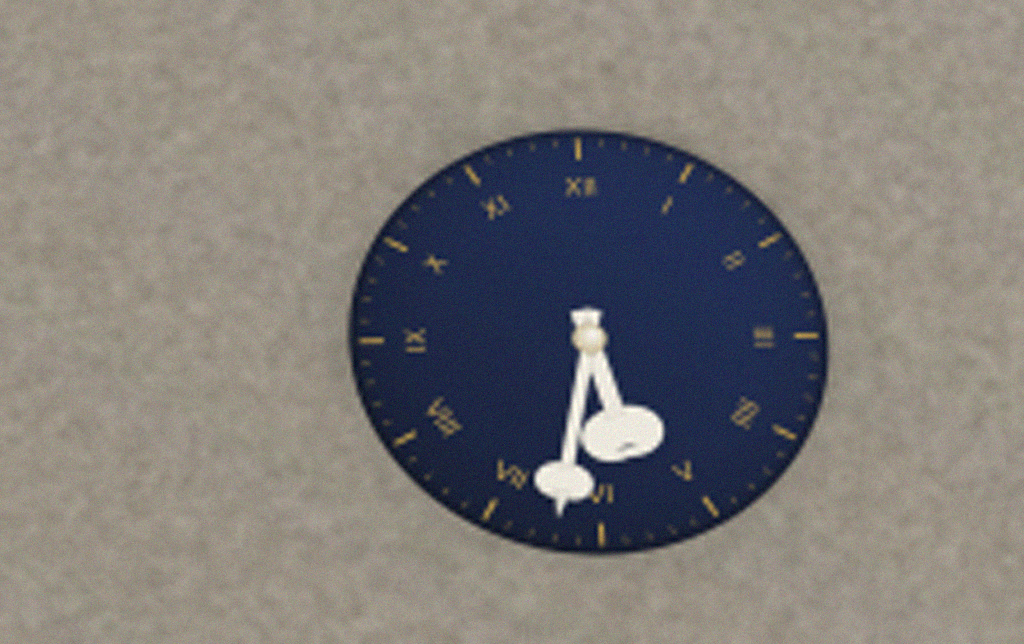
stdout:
**5:32**
